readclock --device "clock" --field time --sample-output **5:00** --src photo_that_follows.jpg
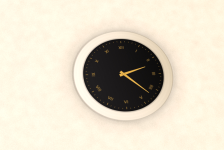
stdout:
**2:22**
